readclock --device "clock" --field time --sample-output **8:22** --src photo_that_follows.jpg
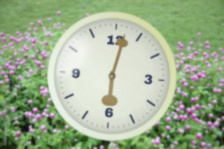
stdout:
**6:02**
